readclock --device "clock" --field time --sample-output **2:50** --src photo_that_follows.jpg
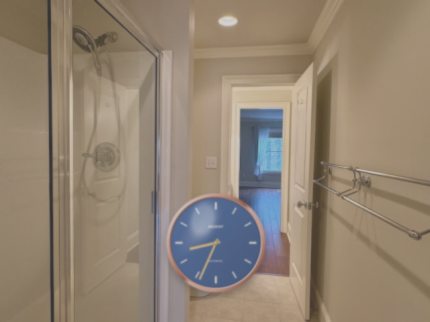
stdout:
**8:34**
